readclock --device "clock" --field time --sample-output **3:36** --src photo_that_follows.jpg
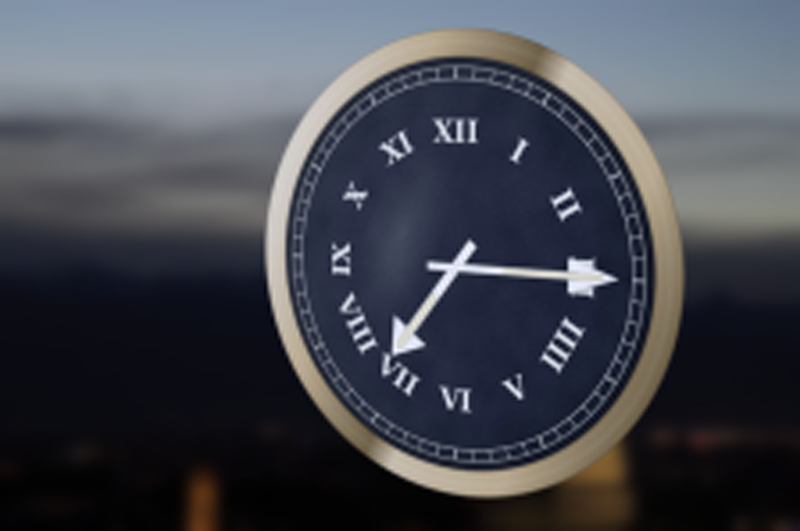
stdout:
**7:15**
